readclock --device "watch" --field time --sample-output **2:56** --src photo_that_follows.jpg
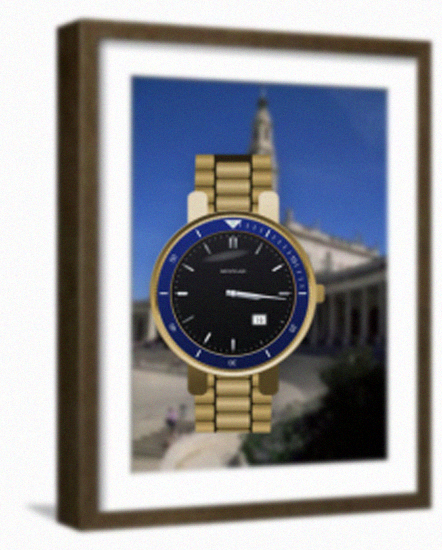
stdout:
**3:16**
